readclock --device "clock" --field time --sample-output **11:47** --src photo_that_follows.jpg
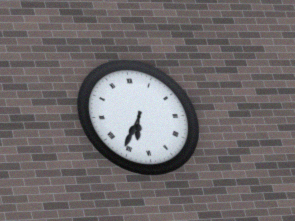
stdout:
**6:36**
